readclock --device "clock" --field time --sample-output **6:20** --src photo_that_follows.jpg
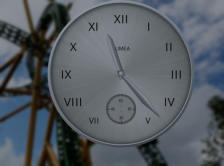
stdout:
**11:23**
